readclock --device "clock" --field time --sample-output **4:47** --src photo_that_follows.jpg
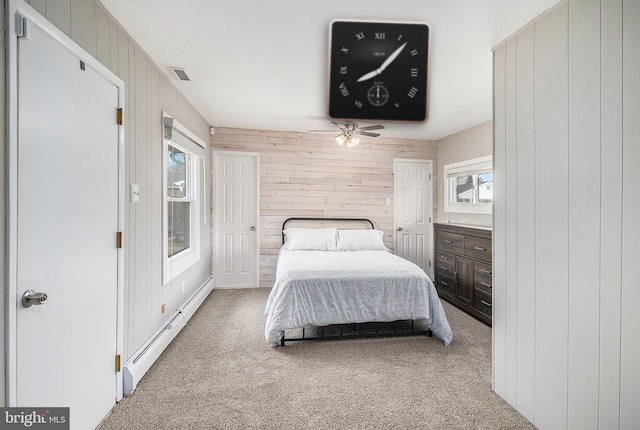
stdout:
**8:07**
